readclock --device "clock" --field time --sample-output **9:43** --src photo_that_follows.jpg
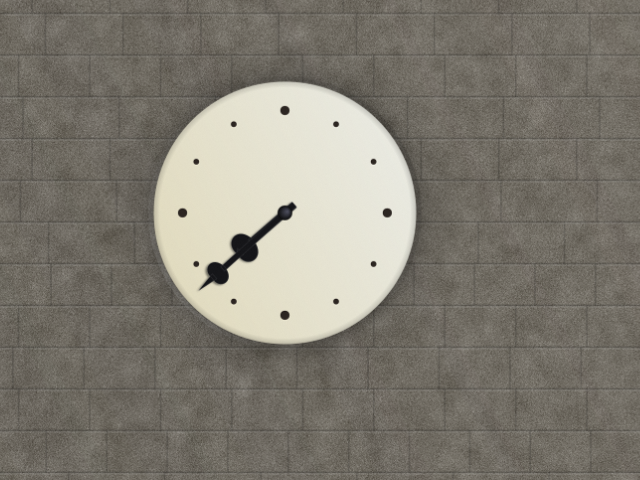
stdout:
**7:38**
